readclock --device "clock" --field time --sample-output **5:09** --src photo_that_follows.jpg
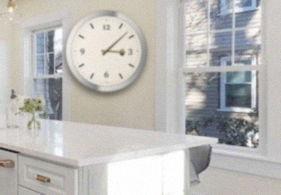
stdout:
**3:08**
